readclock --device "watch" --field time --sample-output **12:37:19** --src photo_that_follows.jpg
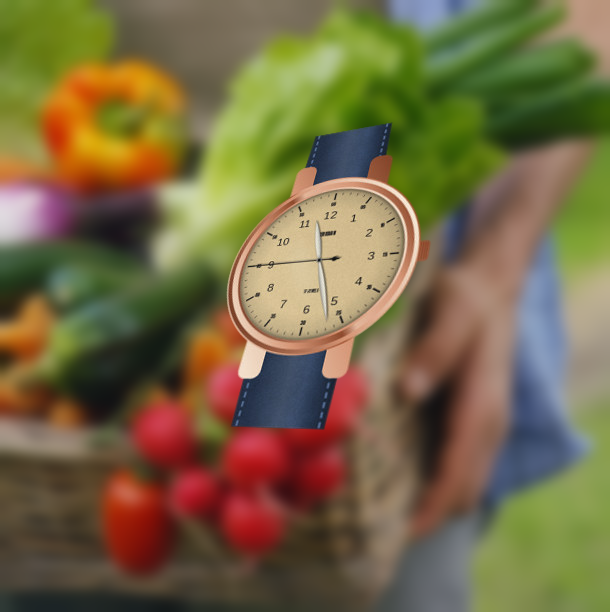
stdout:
**11:26:45**
